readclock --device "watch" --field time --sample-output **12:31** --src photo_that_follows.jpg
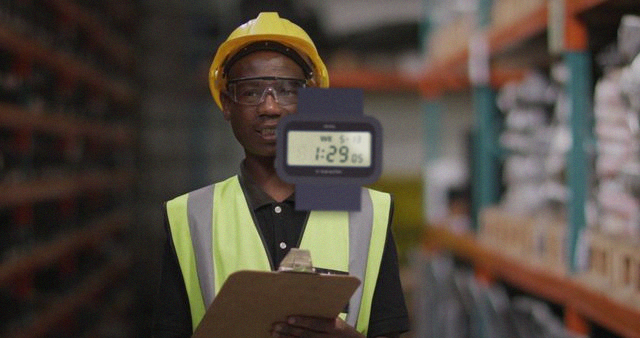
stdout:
**1:29**
